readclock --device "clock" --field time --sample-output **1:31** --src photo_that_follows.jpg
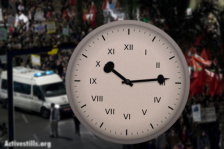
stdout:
**10:14**
